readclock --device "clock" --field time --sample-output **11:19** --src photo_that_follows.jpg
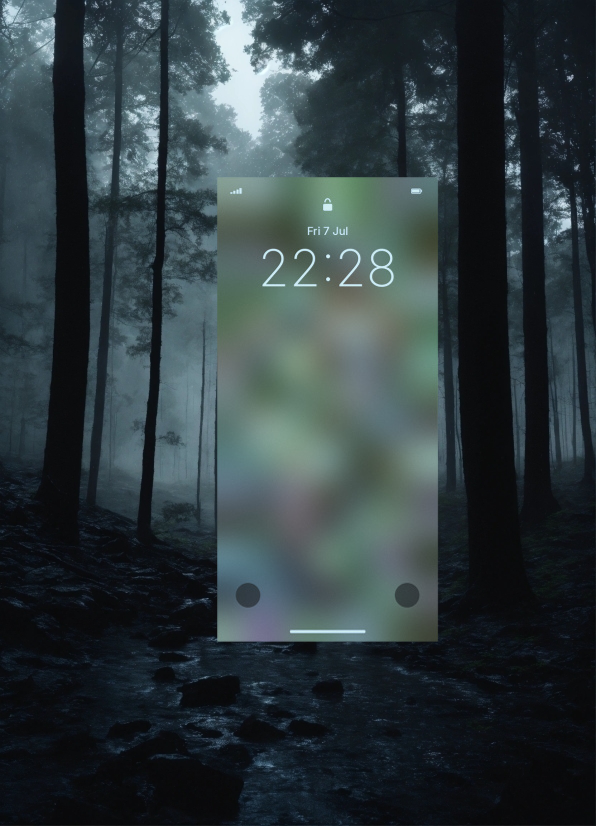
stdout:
**22:28**
